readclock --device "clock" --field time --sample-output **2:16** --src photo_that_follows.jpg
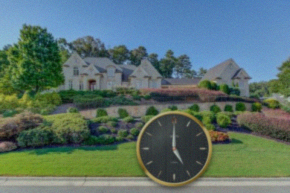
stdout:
**5:00**
